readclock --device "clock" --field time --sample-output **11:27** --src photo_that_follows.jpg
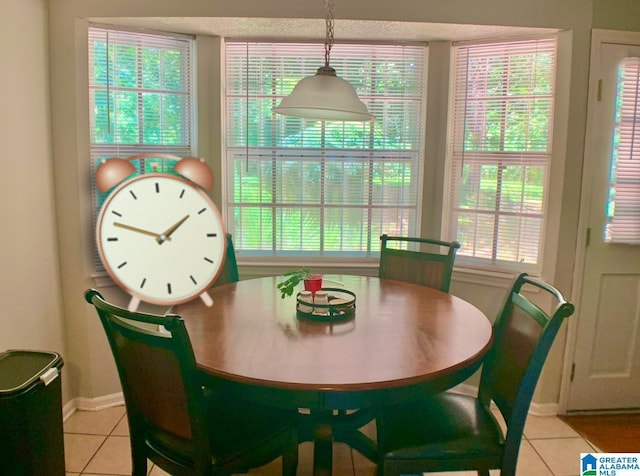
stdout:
**1:48**
